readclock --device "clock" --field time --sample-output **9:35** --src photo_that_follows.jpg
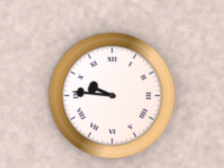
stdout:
**9:46**
